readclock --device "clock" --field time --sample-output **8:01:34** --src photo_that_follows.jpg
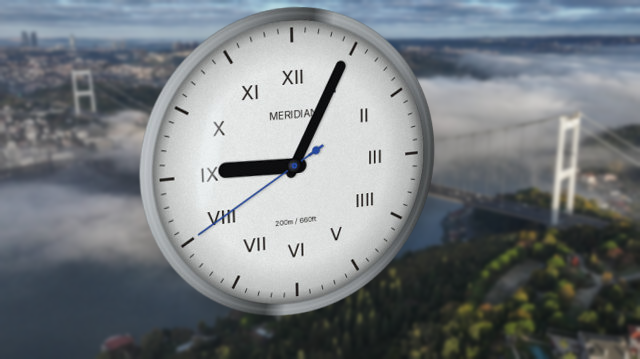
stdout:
**9:04:40**
